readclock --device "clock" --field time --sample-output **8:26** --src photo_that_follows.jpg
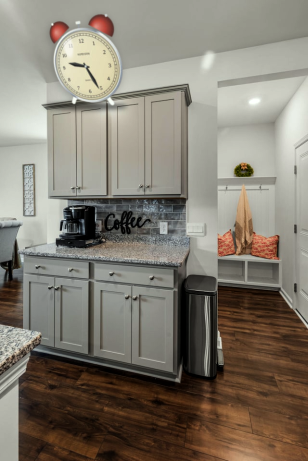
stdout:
**9:26**
